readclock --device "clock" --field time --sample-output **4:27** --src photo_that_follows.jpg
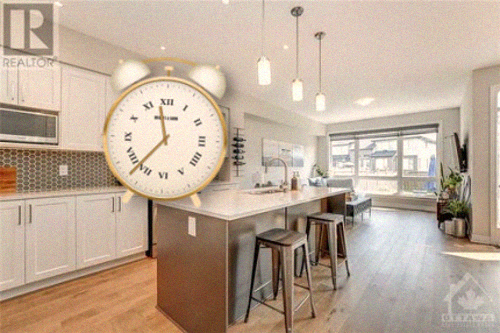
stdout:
**11:37**
